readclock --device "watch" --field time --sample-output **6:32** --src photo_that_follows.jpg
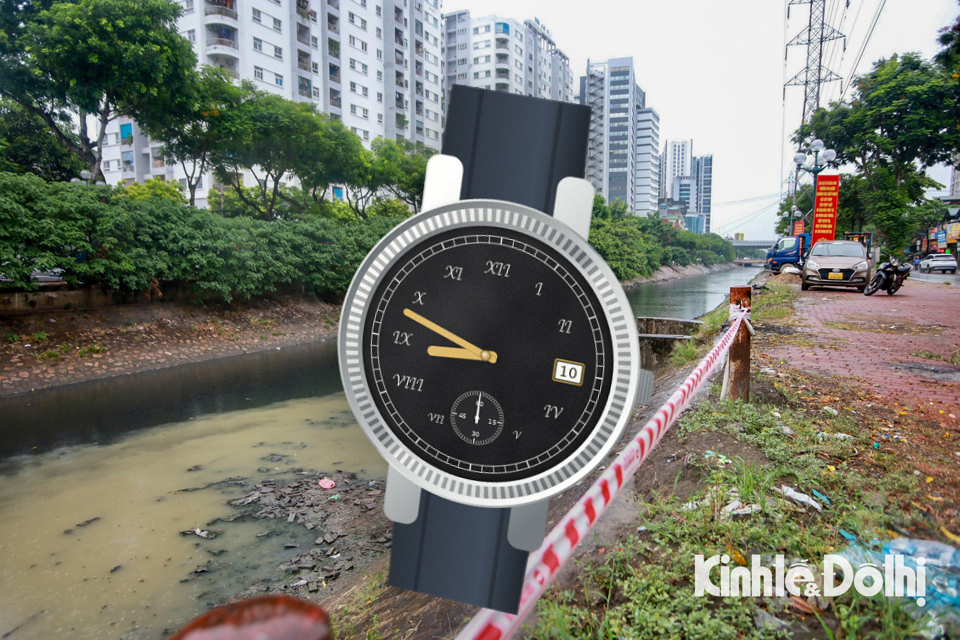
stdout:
**8:48**
